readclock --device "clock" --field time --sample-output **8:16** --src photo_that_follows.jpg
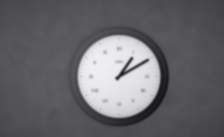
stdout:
**1:10**
